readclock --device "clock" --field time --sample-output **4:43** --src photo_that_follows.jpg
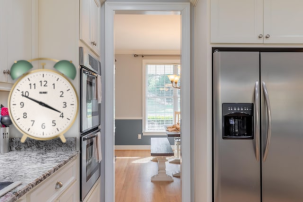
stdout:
**3:49**
